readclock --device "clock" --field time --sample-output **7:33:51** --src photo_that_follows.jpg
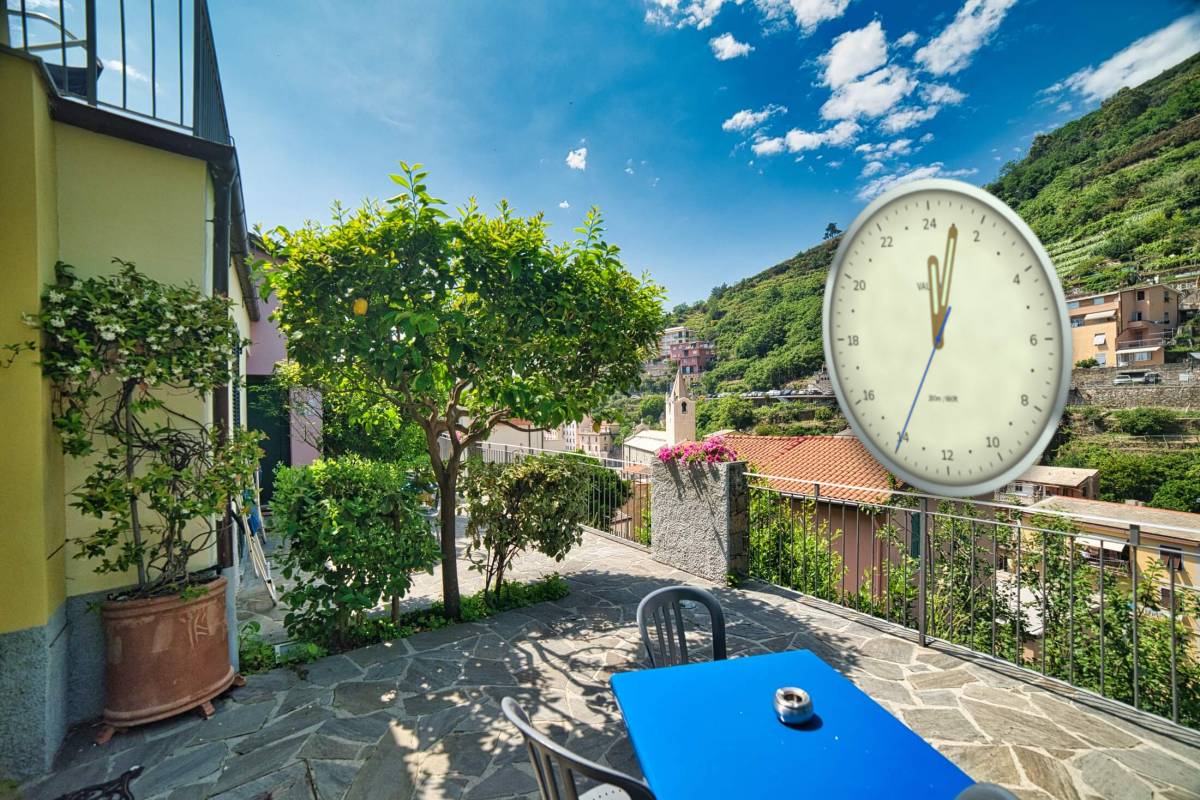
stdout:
**0:02:35**
